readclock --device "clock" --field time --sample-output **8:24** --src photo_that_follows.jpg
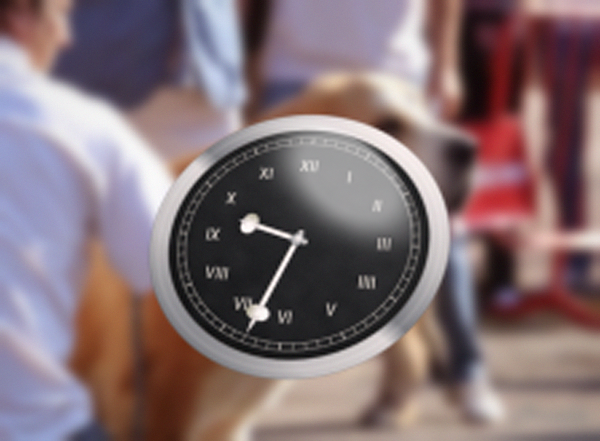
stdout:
**9:33**
